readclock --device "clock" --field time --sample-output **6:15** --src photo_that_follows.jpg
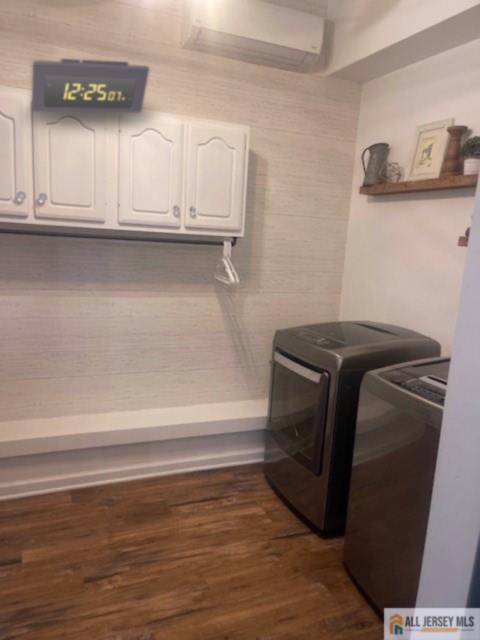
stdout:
**12:25**
